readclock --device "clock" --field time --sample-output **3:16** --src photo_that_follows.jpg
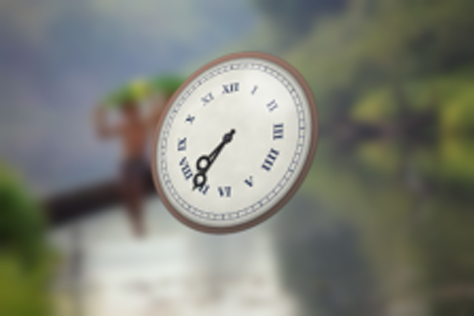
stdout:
**7:36**
